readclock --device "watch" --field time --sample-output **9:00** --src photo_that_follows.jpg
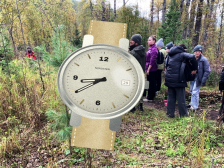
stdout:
**8:39**
